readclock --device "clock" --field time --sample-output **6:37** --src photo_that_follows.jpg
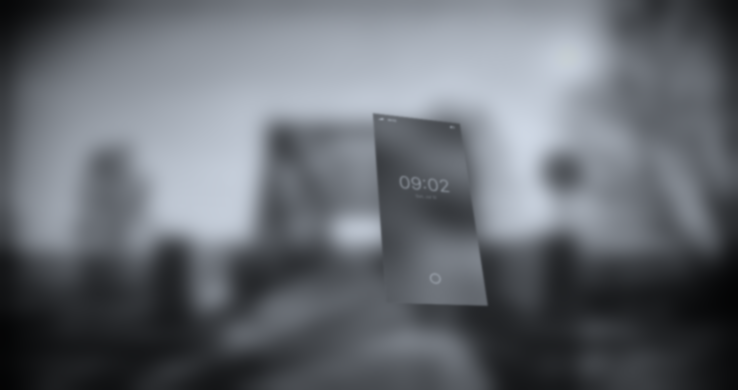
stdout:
**9:02**
